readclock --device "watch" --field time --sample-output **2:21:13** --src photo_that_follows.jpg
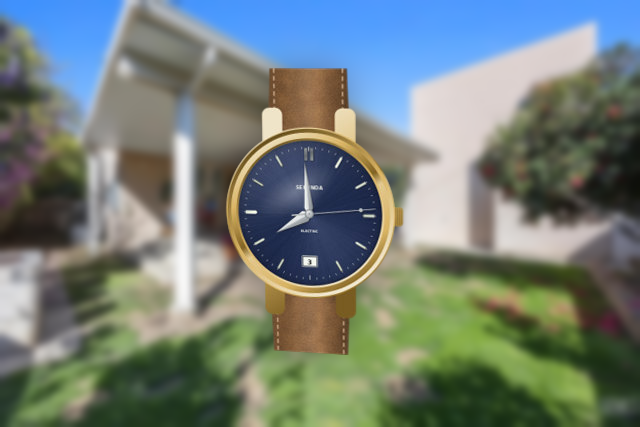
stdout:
**7:59:14**
